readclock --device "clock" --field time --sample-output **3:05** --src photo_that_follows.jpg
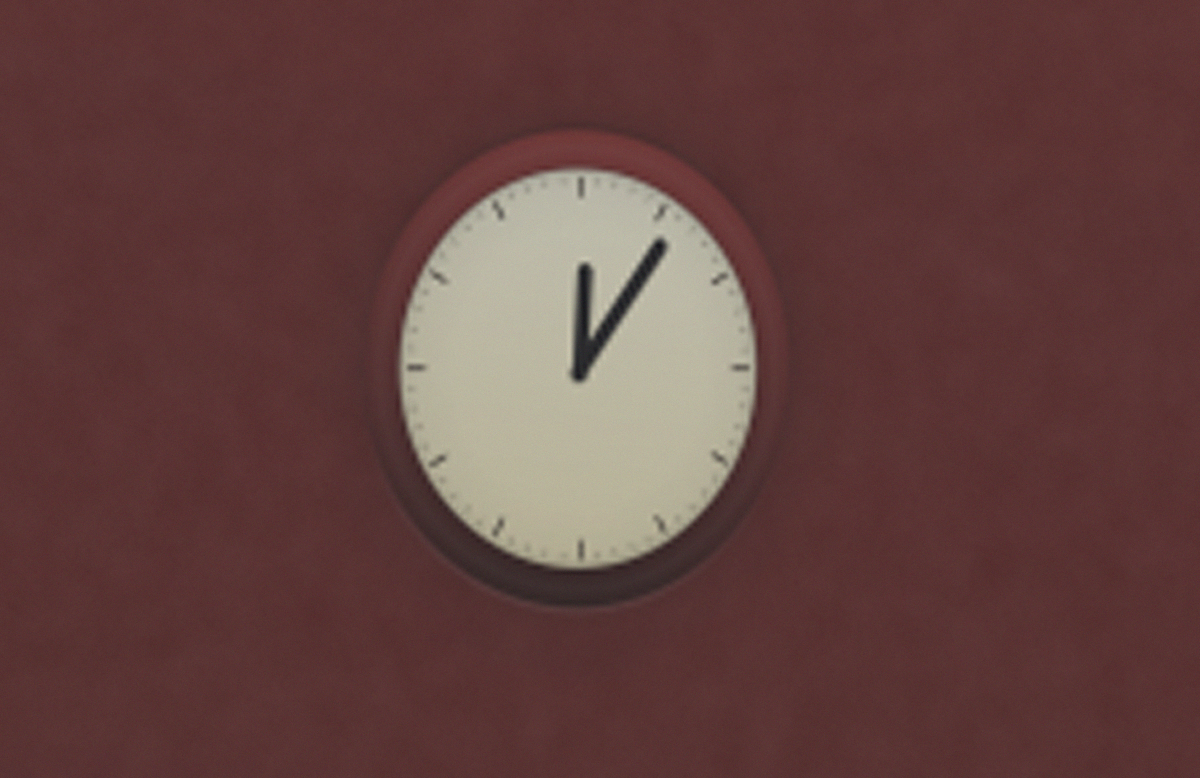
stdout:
**12:06**
